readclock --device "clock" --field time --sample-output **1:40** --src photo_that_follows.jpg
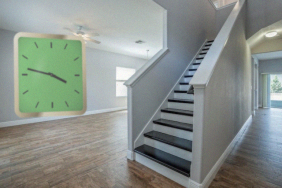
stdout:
**3:47**
